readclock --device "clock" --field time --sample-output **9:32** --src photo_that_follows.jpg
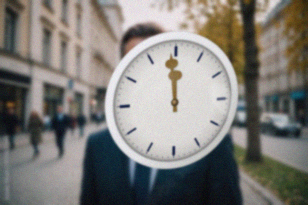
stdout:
**11:59**
